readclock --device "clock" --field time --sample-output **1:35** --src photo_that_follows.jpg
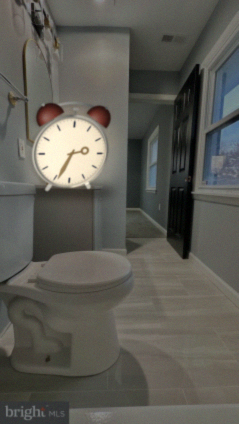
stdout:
**2:34**
